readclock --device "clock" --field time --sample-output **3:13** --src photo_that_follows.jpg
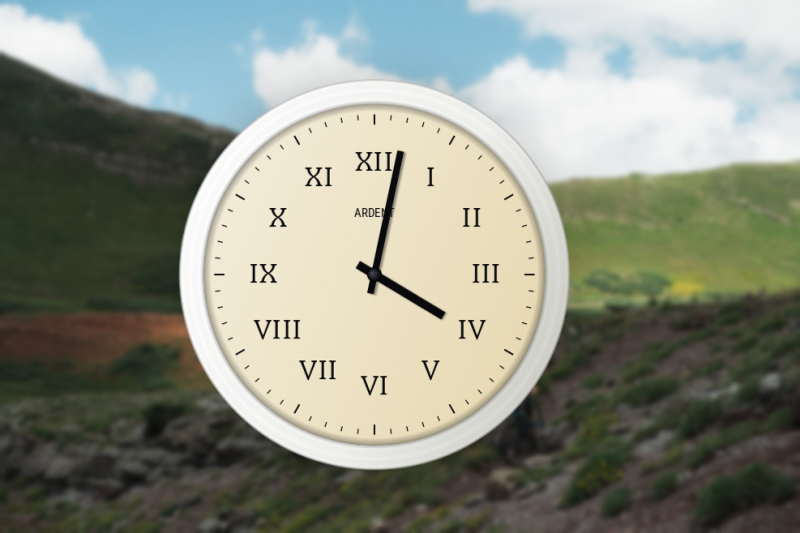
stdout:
**4:02**
